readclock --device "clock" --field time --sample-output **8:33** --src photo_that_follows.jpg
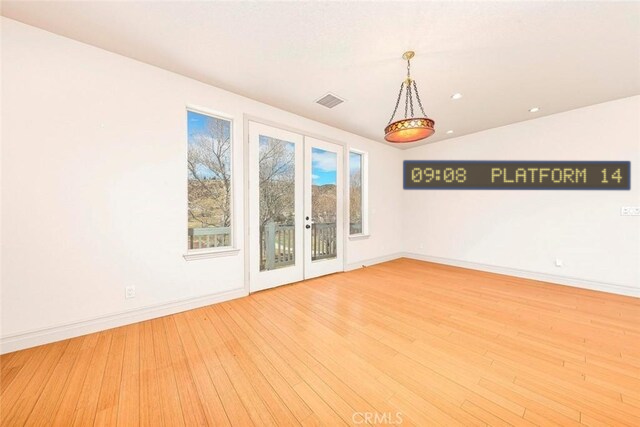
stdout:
**9:08**
